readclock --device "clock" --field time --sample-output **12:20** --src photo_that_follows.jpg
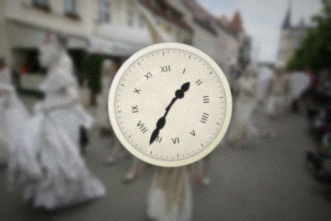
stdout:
**1:36**
